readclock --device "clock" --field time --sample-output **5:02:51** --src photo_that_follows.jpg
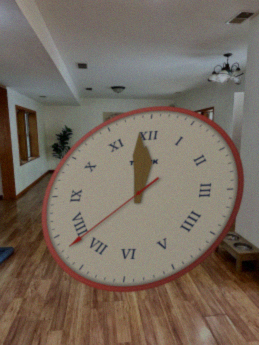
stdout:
**11:58:38**
